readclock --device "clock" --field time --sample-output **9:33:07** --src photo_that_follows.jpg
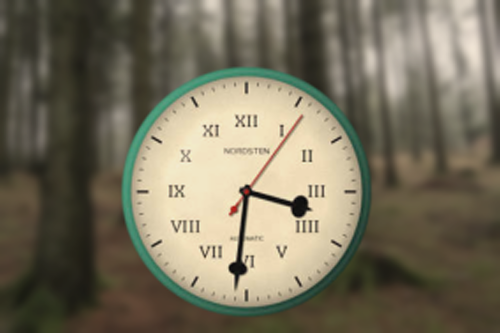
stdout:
**3:31:06**
